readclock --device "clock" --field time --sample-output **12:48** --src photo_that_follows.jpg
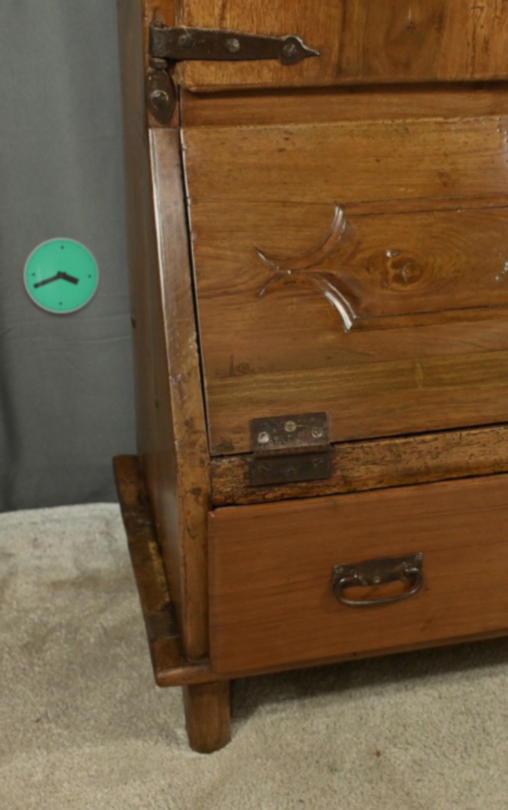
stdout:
**3:41**
